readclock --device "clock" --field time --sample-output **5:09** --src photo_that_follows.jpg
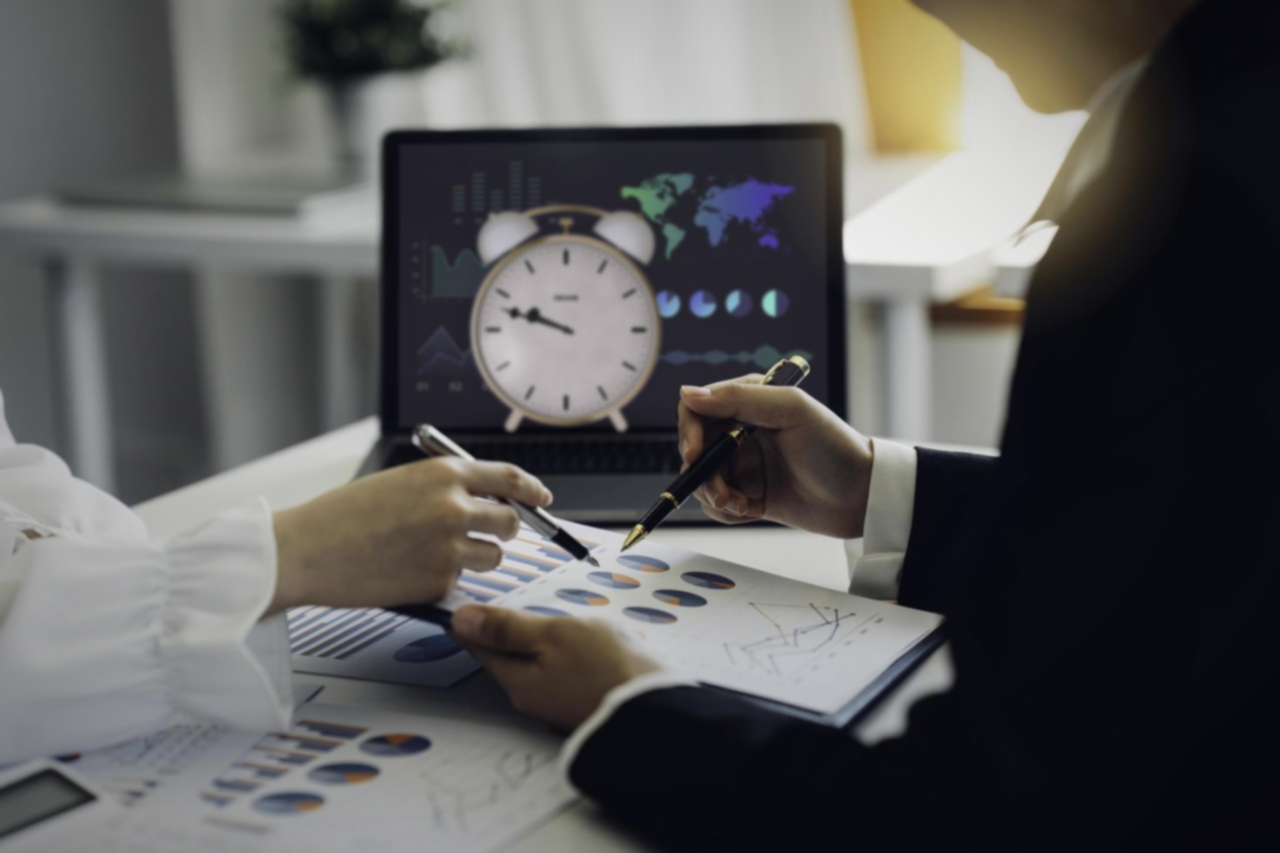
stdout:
**9:48**
